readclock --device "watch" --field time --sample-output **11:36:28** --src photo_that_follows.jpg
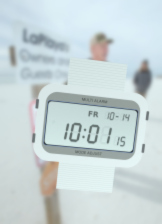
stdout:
**10:01:15**
